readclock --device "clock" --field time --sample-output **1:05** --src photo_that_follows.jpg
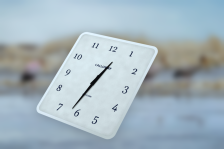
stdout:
**12:32**
